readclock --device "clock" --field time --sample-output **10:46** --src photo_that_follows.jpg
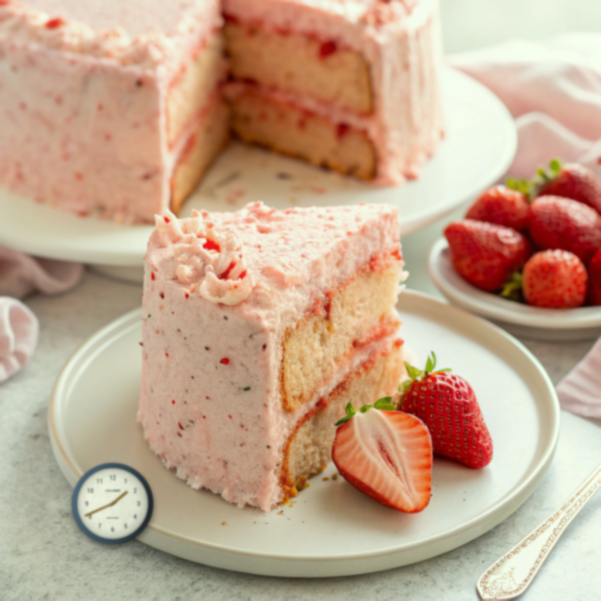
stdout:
**1:41**
